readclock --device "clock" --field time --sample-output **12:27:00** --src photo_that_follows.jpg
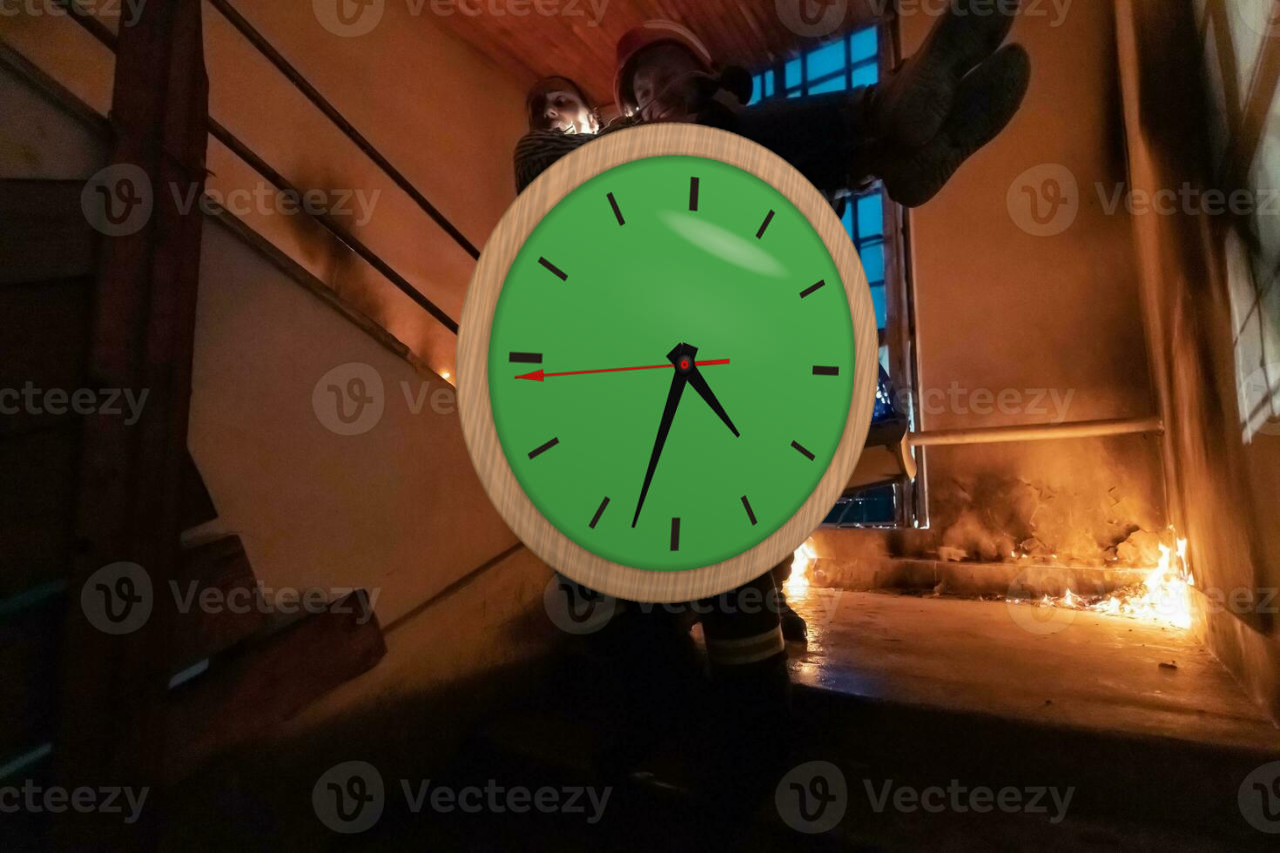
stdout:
**4:32:44**
